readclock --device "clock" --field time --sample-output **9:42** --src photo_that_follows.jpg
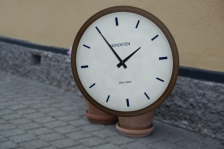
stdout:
**1:55**
